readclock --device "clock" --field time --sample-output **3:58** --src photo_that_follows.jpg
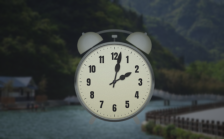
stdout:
**2:02**
